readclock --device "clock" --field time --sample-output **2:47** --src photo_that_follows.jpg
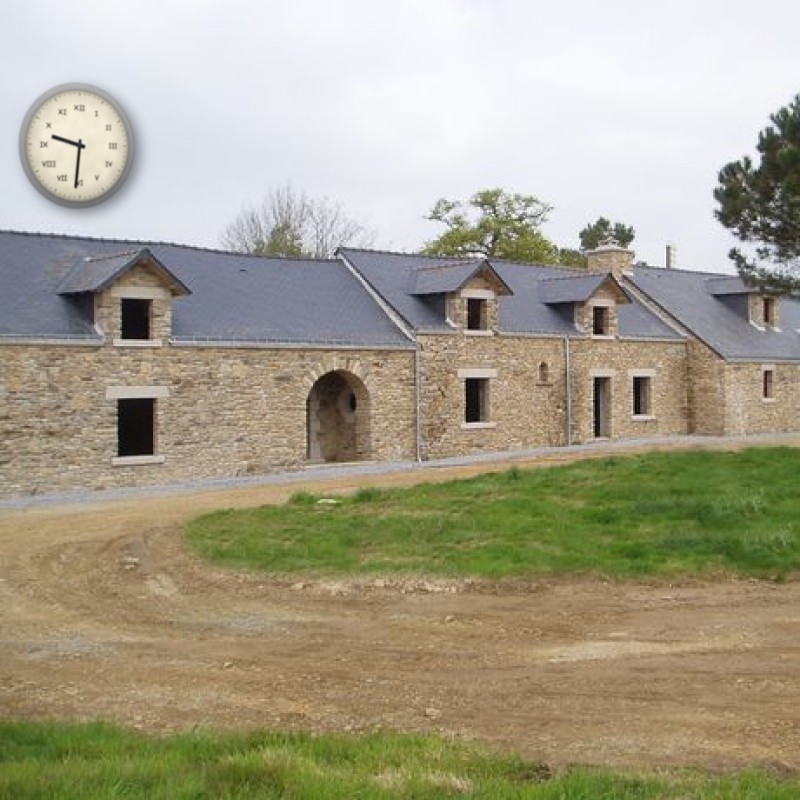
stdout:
**9:31**
